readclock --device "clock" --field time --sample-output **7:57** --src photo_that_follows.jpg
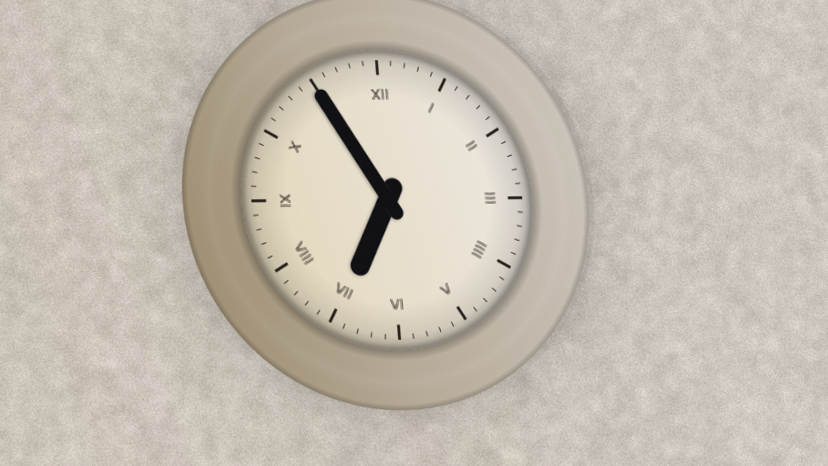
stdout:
**6:55**
